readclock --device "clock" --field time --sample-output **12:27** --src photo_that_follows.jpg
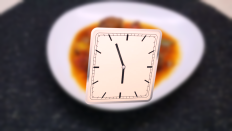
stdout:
**5:56**
